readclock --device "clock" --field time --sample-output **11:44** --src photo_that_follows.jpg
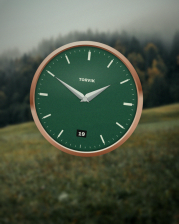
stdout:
**1:50**
